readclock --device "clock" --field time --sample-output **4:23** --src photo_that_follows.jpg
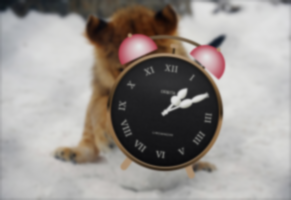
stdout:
**1:10**
